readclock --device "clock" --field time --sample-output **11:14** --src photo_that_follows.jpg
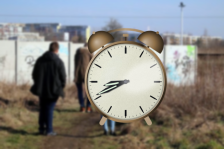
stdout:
**8:41**
